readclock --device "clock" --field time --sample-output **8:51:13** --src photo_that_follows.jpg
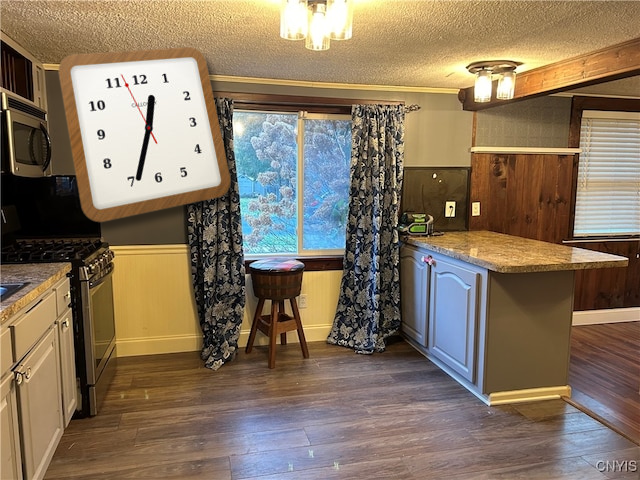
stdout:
**12:33:57**
